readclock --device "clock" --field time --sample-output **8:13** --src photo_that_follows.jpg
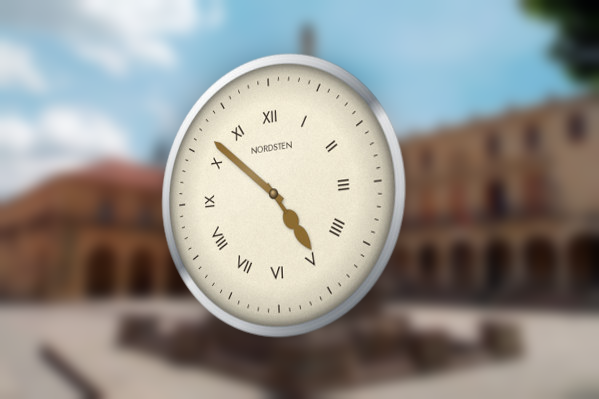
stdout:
**4:52**
